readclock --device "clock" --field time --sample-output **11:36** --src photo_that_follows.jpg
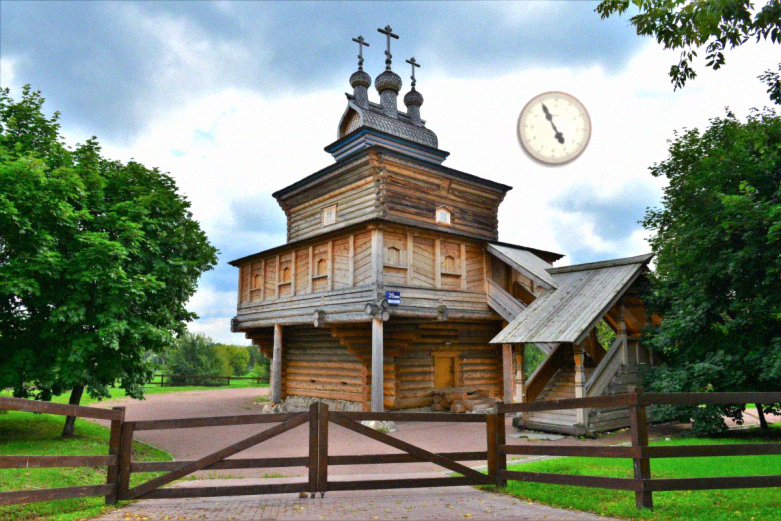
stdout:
**4:55**
